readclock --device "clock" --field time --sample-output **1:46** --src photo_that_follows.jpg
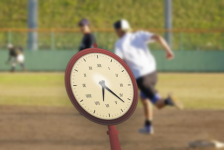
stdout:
**6:22**
